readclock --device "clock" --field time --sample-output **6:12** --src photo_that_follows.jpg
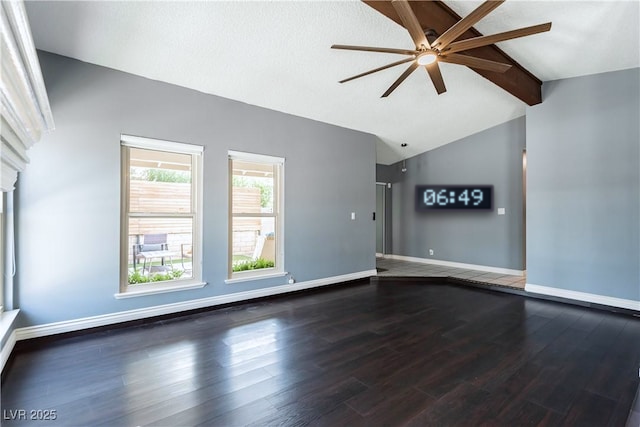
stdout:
**6:49**
